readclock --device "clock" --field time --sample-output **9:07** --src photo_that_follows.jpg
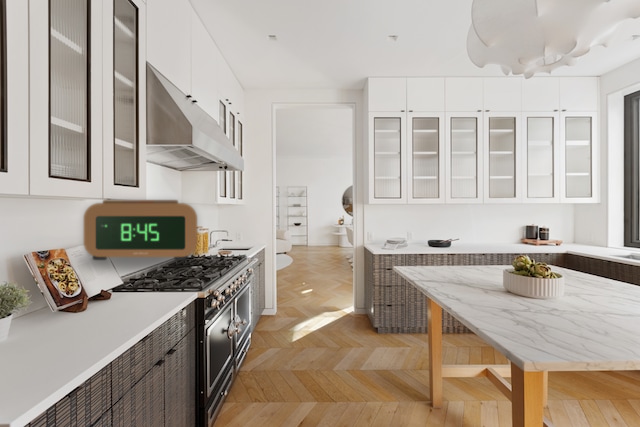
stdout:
**8:45**
